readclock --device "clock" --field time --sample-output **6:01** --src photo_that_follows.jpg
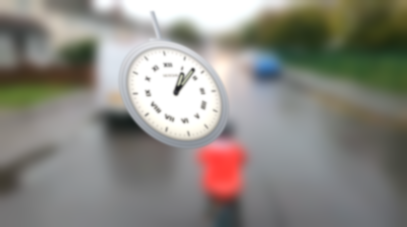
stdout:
**1:08**
